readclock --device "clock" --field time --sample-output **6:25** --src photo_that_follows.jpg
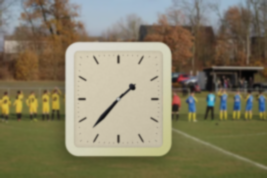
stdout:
**1:37**
